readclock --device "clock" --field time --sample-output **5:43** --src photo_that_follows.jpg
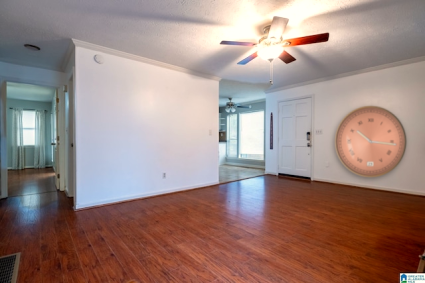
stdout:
**10:16**
